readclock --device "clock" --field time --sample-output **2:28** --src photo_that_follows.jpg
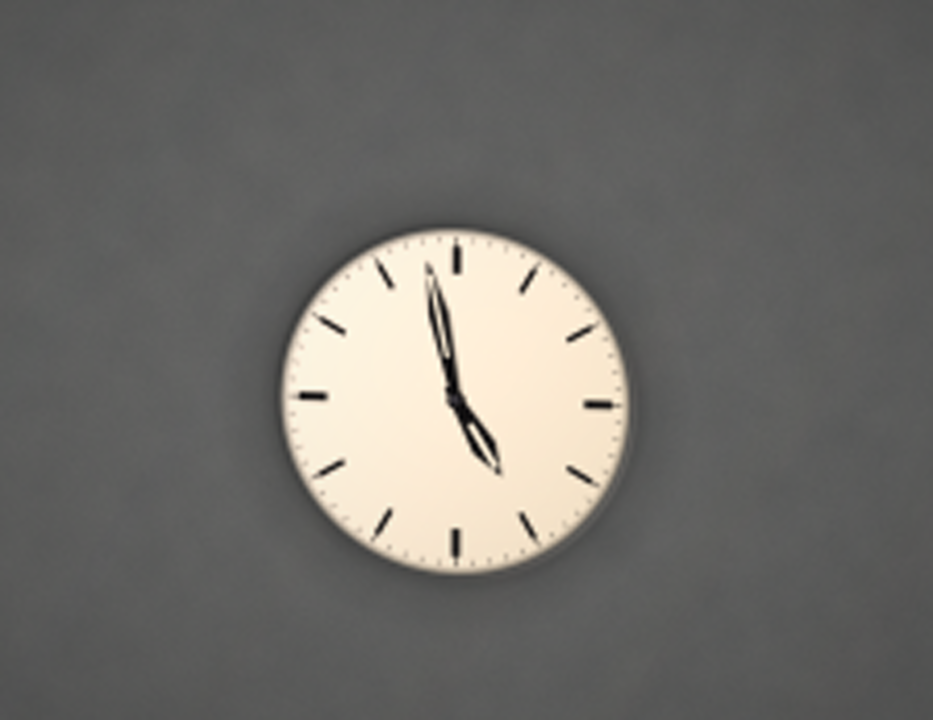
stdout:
**4:58**
